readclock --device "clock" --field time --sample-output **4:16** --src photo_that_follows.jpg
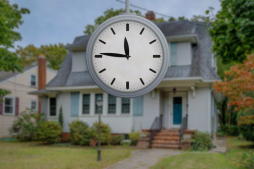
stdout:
**11:46**
